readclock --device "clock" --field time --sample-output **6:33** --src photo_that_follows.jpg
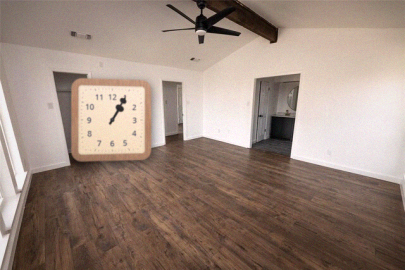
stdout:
**1:05**
